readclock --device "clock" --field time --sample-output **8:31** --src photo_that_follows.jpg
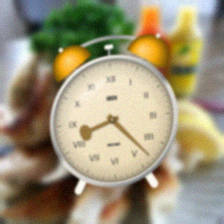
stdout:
**8:23**
